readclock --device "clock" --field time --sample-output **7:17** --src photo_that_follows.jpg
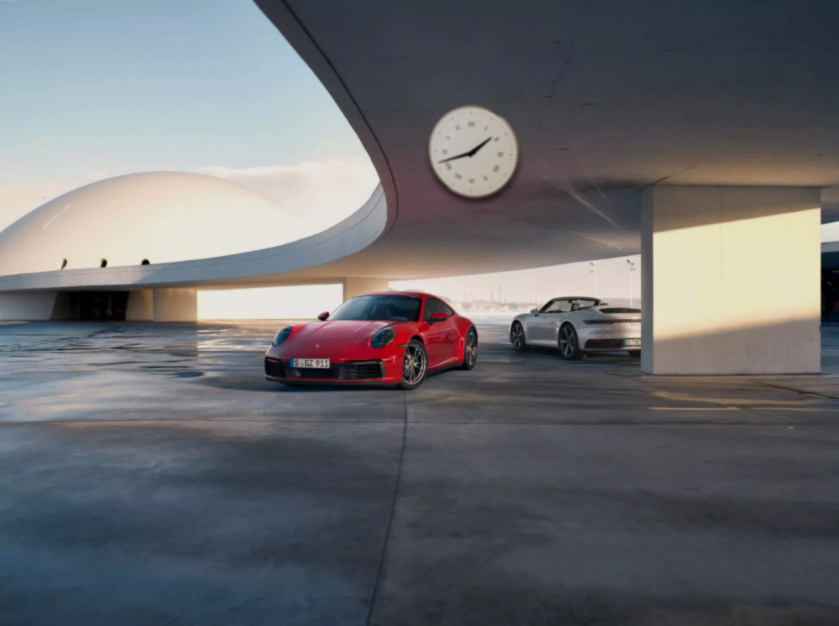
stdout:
**1:42**
